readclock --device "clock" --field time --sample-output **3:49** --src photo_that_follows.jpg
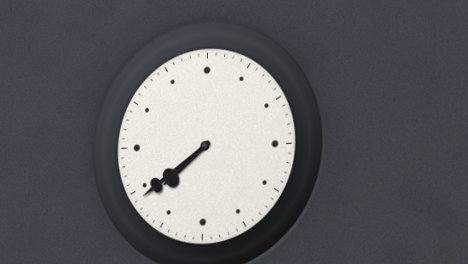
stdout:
**7:39**
